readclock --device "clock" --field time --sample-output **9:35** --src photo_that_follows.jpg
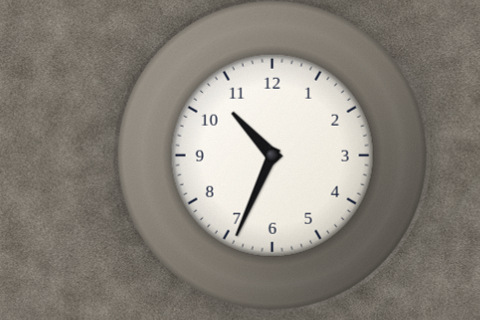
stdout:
**10:34**
